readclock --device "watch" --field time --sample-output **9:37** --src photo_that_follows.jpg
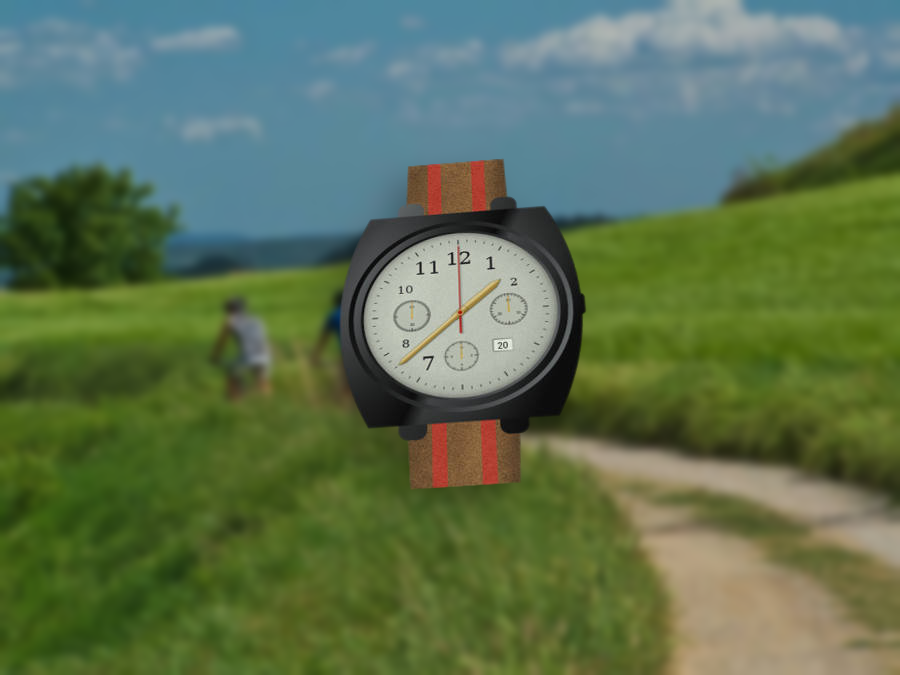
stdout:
**1:38**
